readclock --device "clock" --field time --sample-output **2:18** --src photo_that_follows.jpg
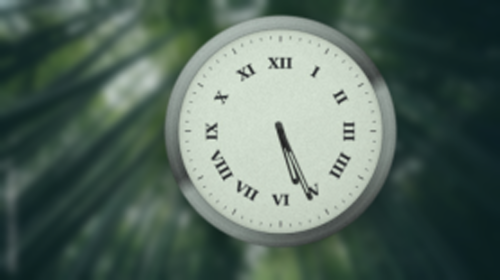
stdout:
**5:26**
